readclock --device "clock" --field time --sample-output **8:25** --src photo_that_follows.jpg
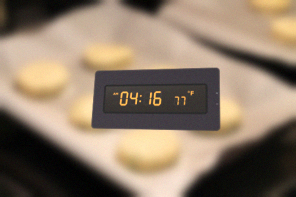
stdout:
**4:16**
